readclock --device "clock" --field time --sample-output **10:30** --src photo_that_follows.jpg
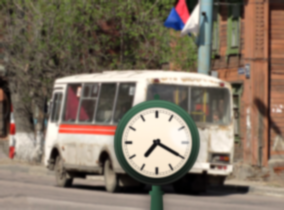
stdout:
**7:20**
